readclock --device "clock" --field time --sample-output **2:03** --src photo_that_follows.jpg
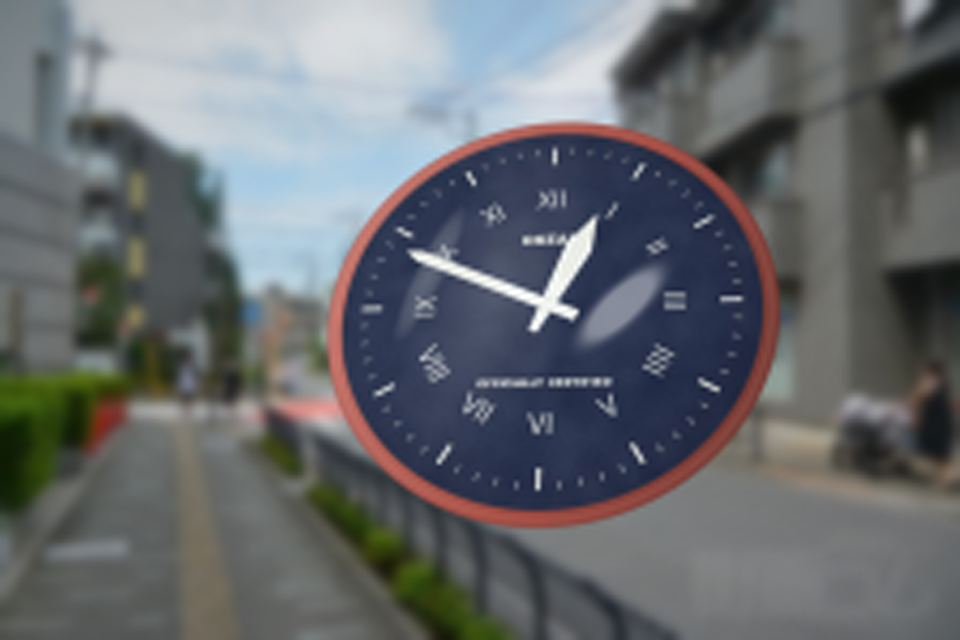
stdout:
**12:49**
